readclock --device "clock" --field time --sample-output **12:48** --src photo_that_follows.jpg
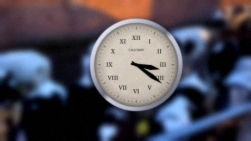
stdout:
**3:21**
